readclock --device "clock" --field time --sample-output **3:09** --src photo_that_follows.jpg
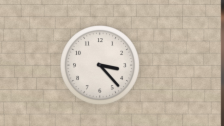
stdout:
**3:23**
